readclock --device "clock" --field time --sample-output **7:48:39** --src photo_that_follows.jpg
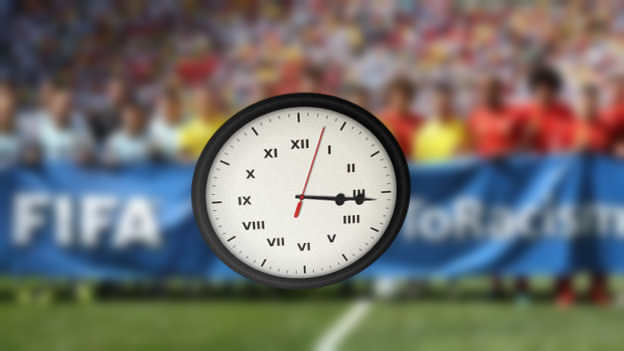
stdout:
**3:16:03**
